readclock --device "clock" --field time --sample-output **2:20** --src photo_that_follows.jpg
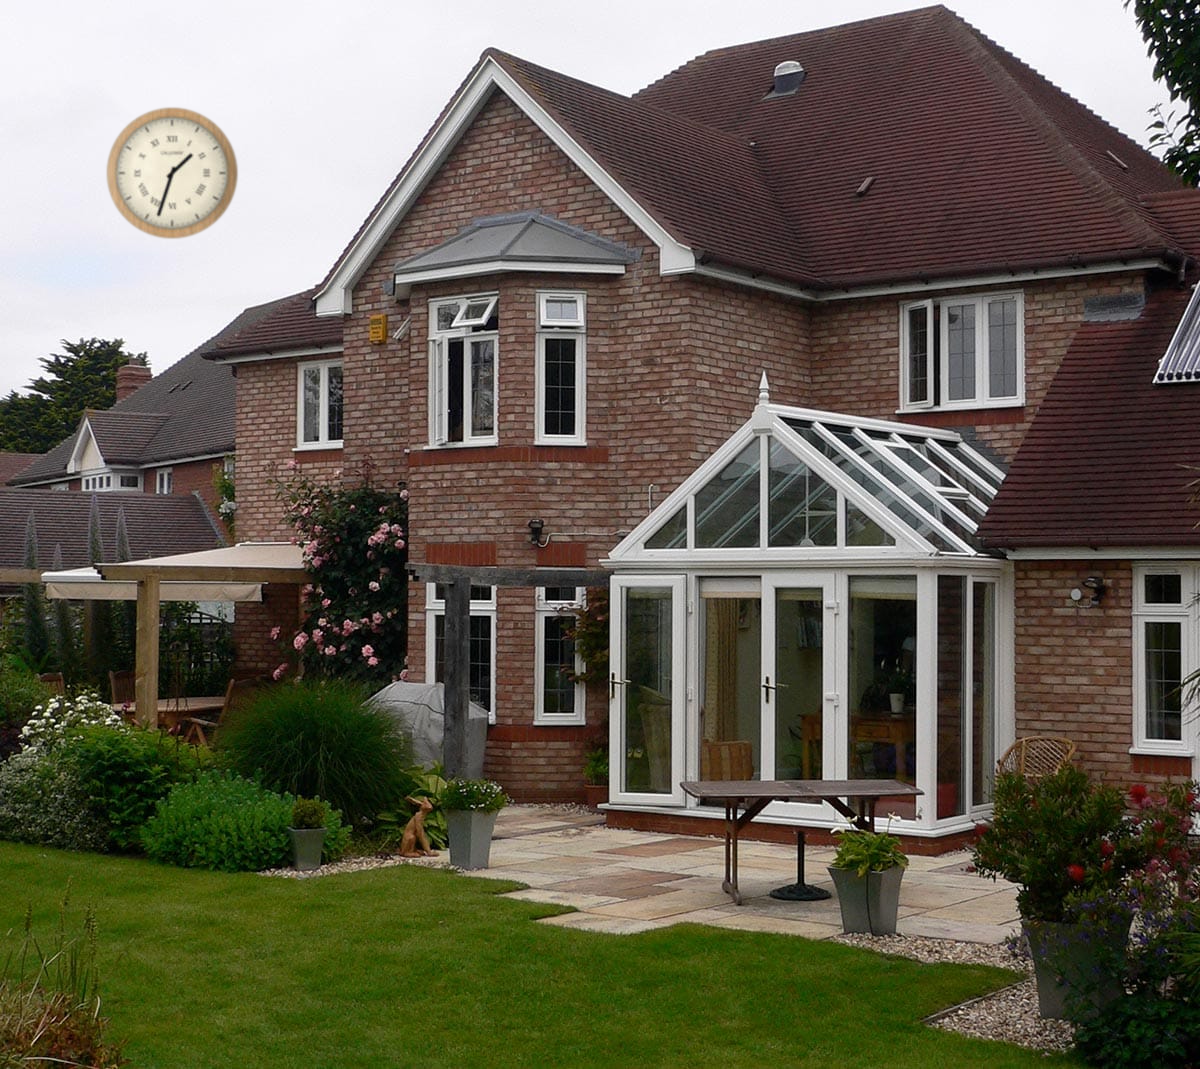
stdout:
**1:33**
